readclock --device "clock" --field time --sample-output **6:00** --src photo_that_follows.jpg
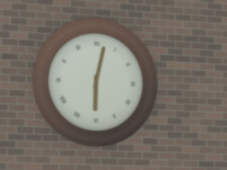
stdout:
**6:02**
